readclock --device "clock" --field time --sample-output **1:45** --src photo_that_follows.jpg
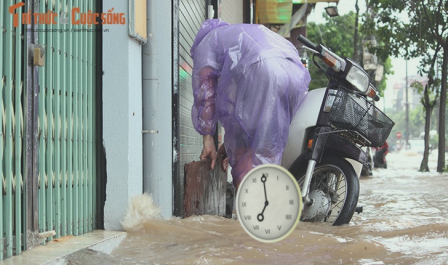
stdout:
**6:59**
